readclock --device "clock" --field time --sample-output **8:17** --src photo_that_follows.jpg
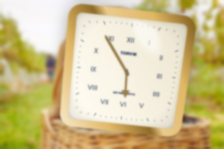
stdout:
**5:54**
